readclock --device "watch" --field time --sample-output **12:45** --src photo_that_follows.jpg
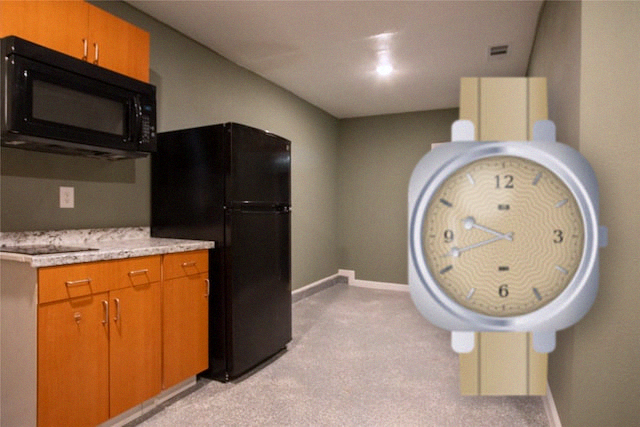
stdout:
**9:42**
